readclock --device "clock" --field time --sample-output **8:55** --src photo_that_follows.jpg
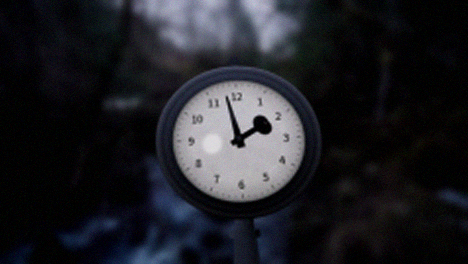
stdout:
**1:58**
